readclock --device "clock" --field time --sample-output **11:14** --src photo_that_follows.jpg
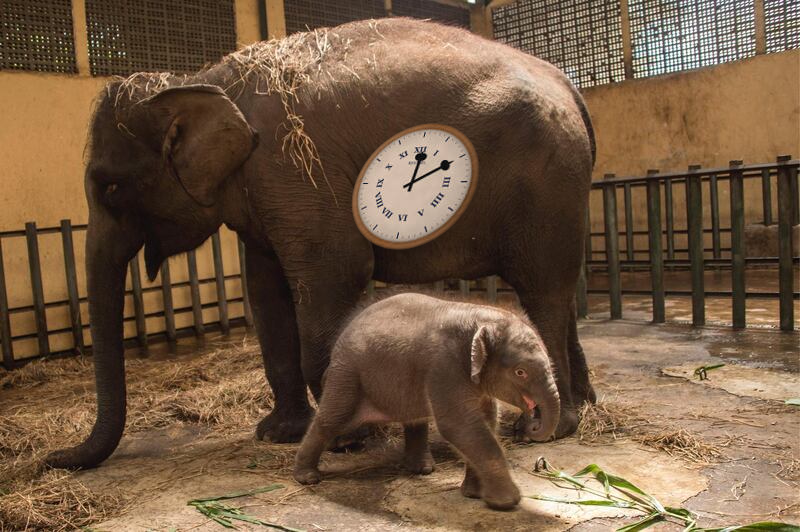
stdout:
**12:10**
